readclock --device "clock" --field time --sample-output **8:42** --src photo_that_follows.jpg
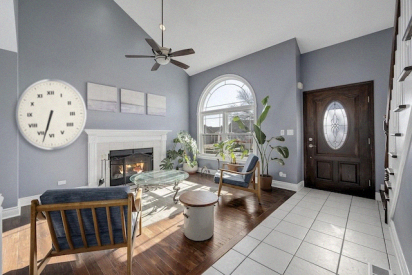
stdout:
**6:33**
